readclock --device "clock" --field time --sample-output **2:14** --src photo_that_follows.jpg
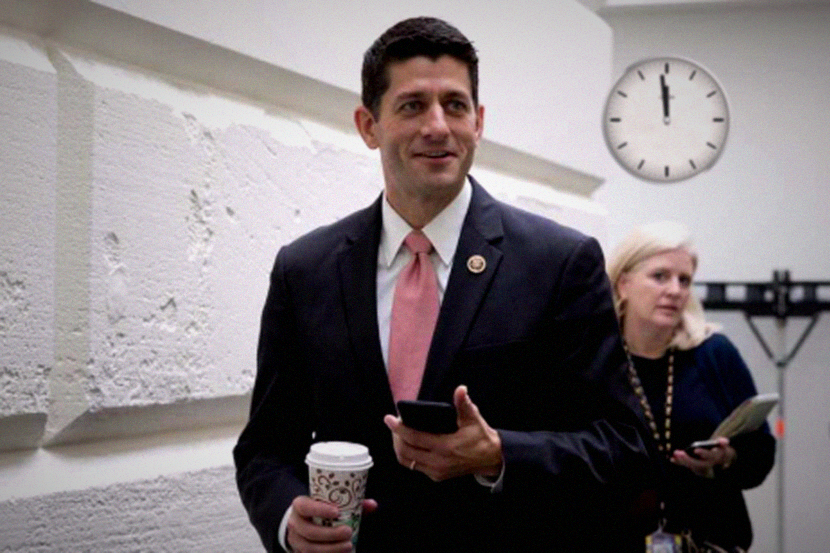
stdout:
**11:59**
